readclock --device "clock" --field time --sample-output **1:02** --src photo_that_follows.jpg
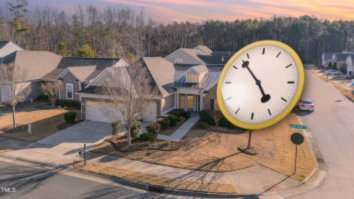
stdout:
**4:53**
